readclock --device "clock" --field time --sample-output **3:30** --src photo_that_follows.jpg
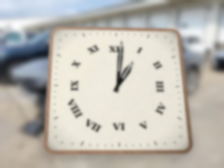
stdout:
**1:01**
